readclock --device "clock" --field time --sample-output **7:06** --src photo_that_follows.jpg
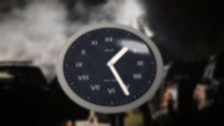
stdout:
**1:26**
